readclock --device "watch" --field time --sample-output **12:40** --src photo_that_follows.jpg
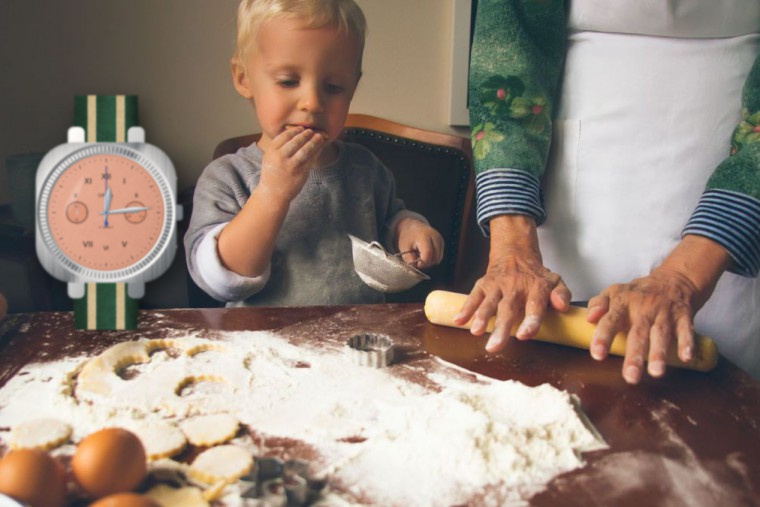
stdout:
**12:14**
